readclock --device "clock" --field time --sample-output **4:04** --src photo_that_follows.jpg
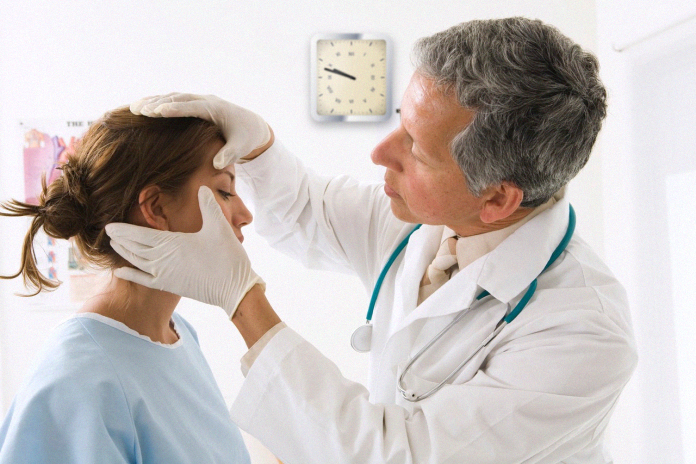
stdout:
**9:48**
